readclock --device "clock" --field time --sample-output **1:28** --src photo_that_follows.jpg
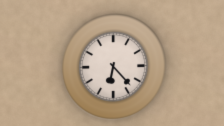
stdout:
**6:23**
